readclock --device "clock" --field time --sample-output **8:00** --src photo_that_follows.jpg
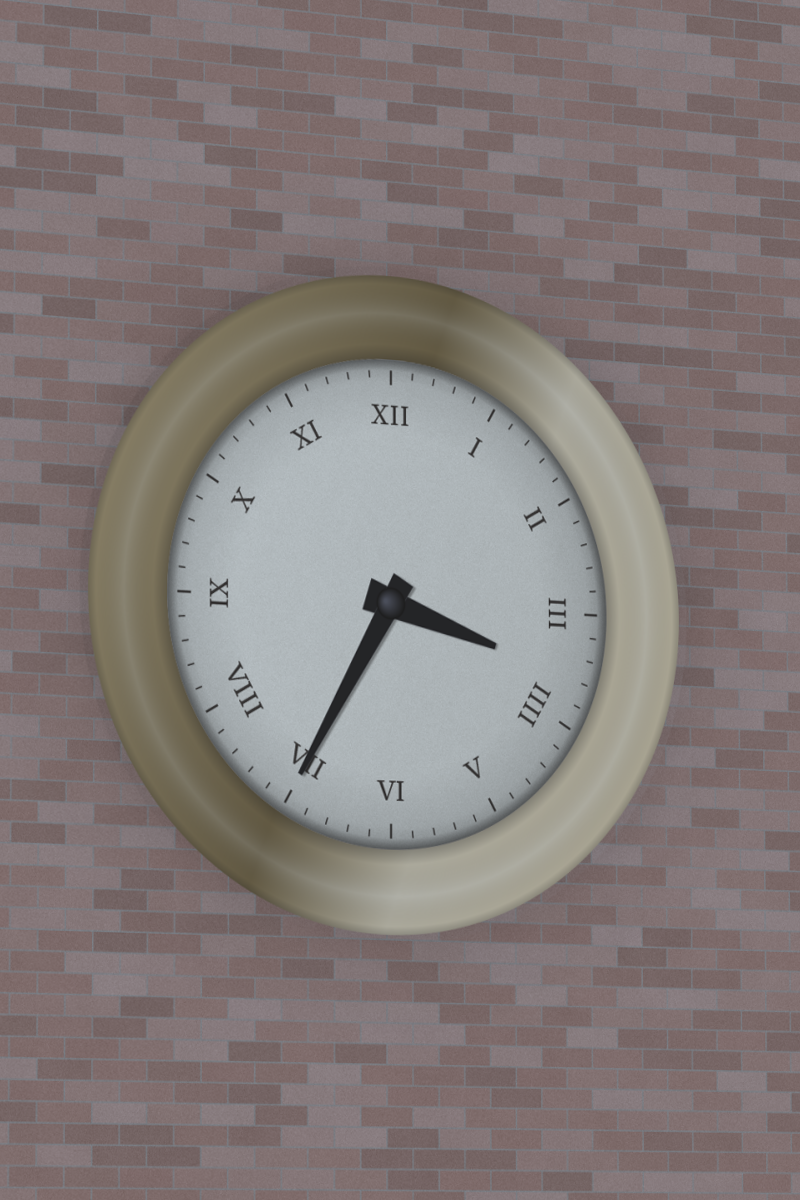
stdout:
**3:35**
